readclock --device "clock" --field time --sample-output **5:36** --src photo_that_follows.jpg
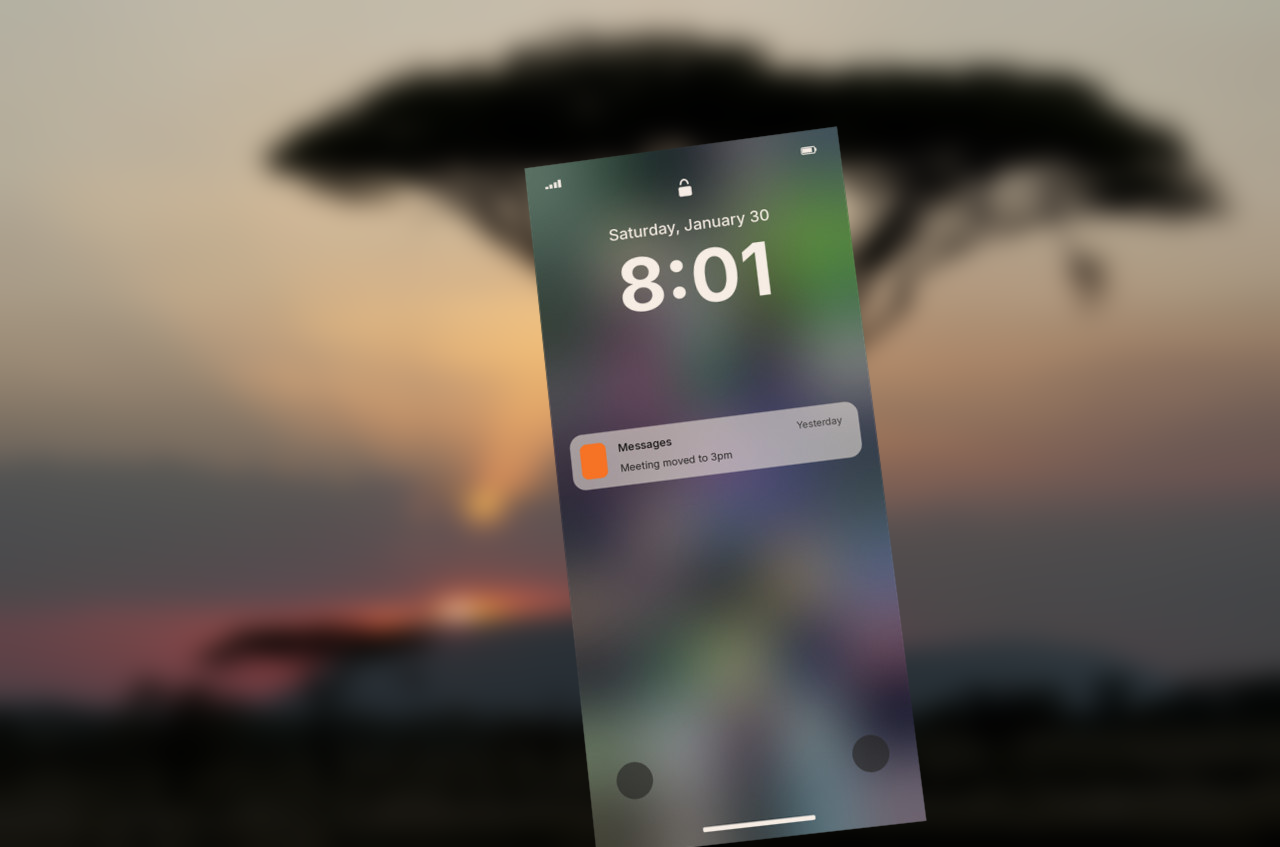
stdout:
**8:01**
